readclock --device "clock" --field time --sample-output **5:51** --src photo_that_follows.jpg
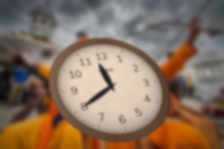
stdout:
**11:40**
